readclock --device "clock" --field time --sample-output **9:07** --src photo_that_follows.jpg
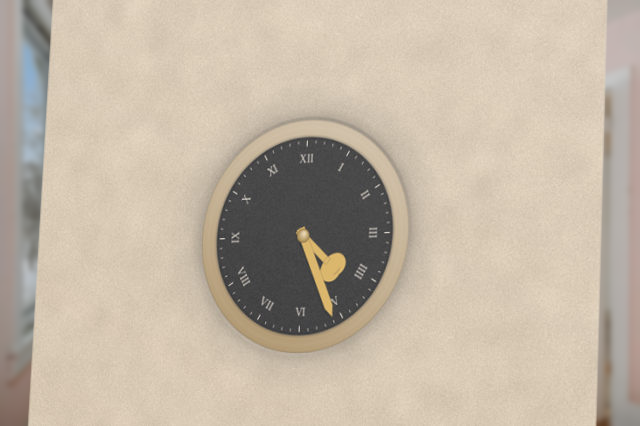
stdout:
**4:26**
